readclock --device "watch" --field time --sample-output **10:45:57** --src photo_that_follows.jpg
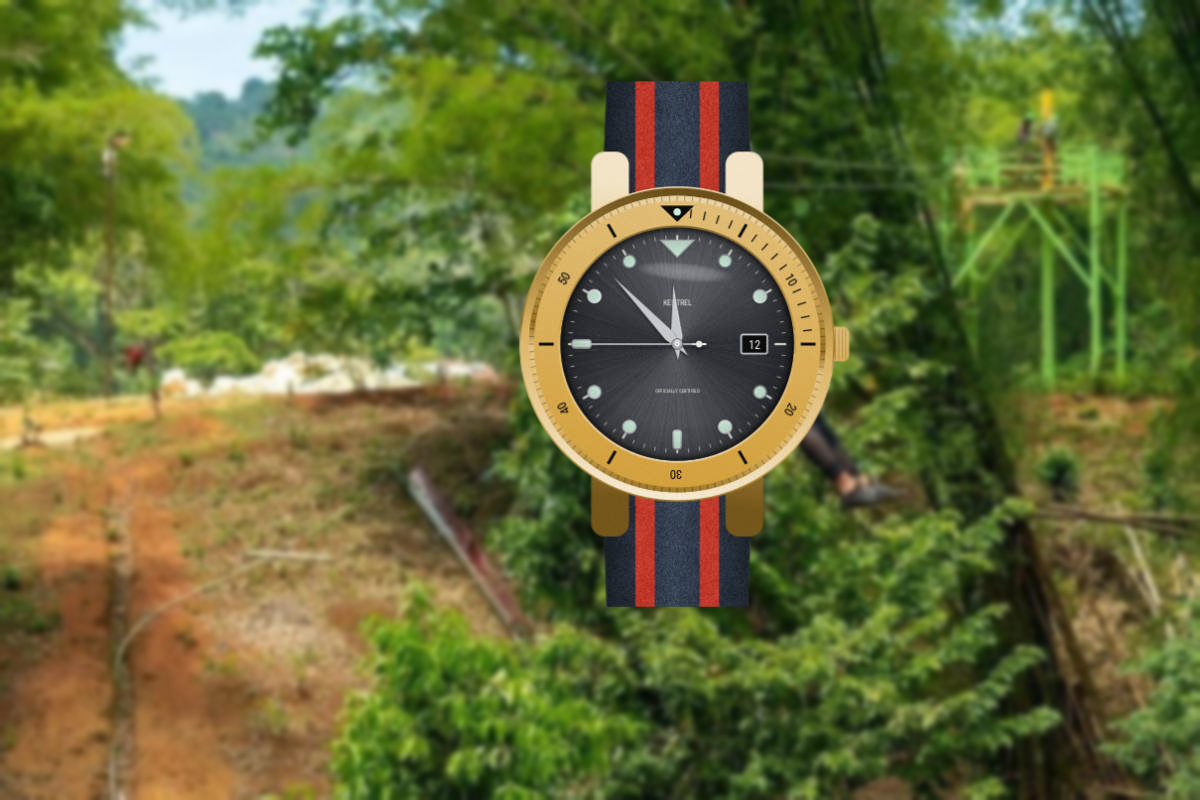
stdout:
**11:52:45**
